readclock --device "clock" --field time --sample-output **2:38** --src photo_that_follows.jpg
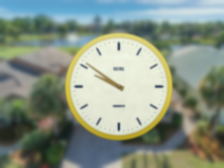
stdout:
**9:51**
